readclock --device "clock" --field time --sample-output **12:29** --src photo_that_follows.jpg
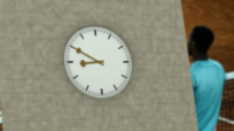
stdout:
**8:50**
